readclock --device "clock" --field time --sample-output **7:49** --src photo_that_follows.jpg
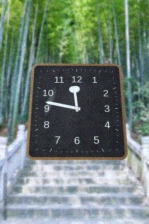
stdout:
**11:47**
